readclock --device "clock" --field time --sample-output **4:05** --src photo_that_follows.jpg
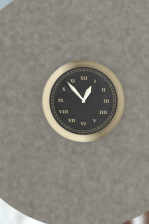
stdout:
**12:53**
